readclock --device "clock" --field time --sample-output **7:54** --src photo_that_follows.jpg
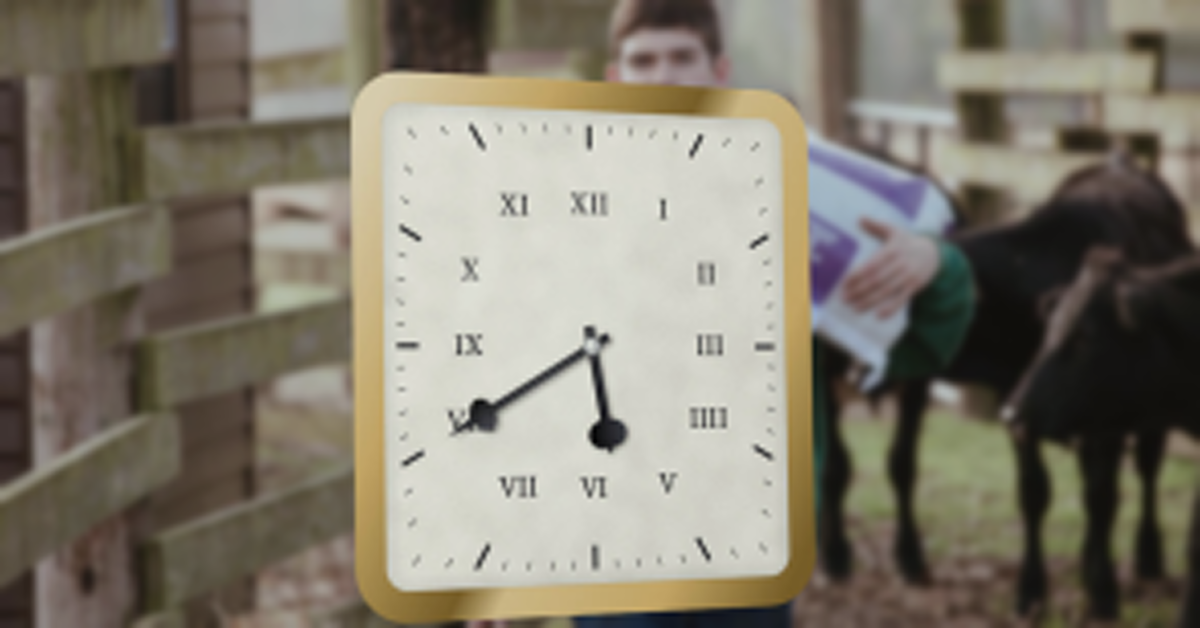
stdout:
**5:40**
